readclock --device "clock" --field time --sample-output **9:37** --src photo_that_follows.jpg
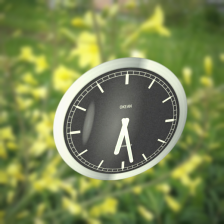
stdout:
**6:28**
